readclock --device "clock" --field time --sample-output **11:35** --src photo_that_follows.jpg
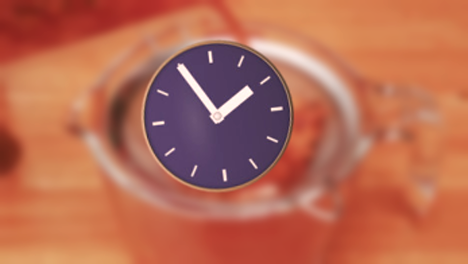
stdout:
**1:55**
